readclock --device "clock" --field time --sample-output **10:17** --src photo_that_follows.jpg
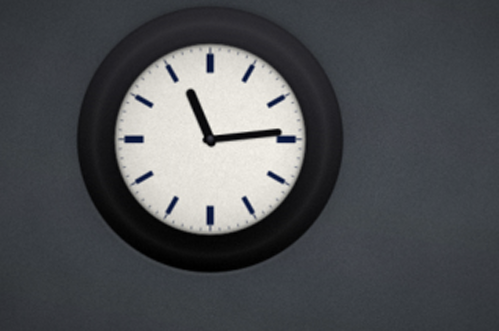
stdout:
**11:14**
